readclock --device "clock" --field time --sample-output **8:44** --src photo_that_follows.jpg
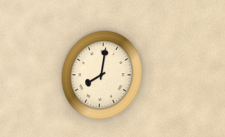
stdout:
**8:01**
